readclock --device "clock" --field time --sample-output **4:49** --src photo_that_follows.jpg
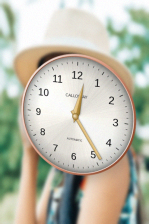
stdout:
**12:24**
